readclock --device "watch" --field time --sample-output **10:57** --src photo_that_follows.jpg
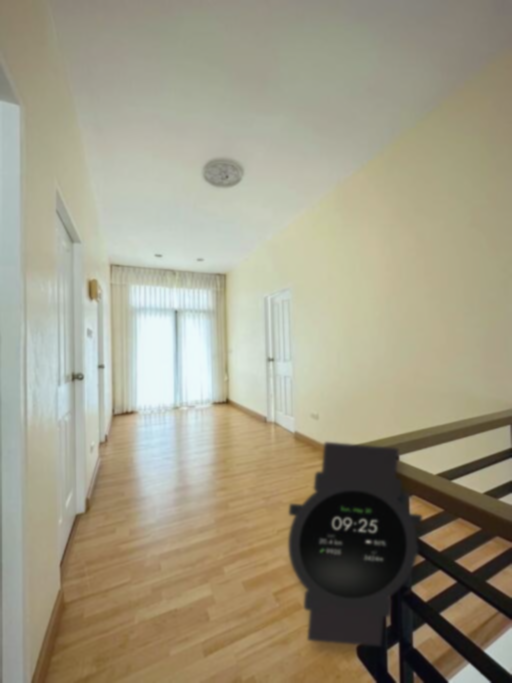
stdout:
**9:25**
